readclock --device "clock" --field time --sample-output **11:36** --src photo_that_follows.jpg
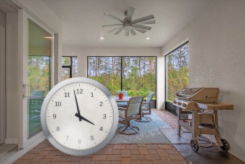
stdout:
**3:58**
